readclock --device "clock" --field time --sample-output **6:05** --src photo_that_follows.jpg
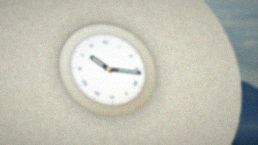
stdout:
**10:16**
